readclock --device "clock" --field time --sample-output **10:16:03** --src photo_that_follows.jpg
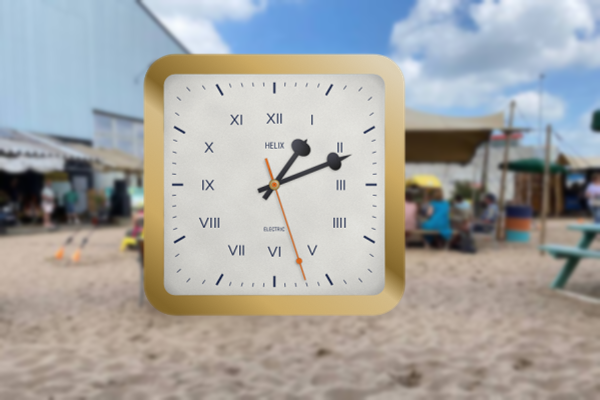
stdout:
**1:11:27**
